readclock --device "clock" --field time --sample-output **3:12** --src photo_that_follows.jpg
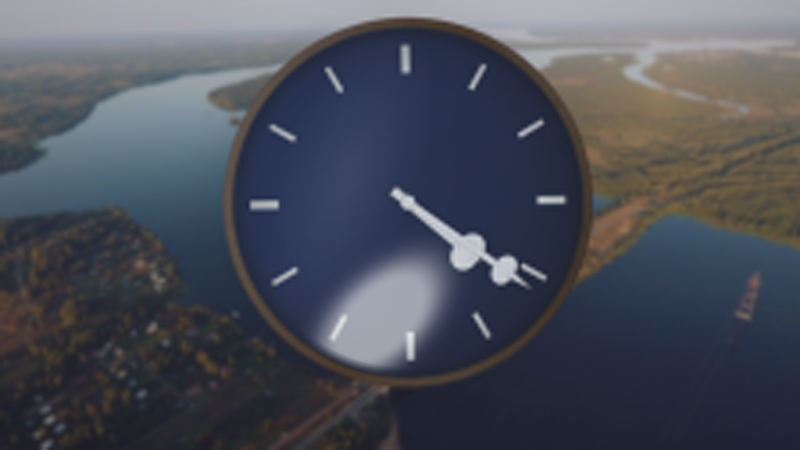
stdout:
**4:21**
